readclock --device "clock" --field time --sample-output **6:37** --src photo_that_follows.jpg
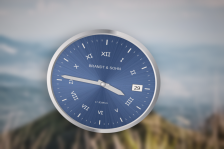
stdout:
**3:46**
